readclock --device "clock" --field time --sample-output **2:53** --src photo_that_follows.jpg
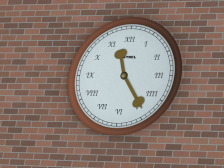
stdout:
**11:24**
